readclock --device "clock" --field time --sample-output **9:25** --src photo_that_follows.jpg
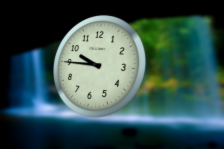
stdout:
**9:45**
